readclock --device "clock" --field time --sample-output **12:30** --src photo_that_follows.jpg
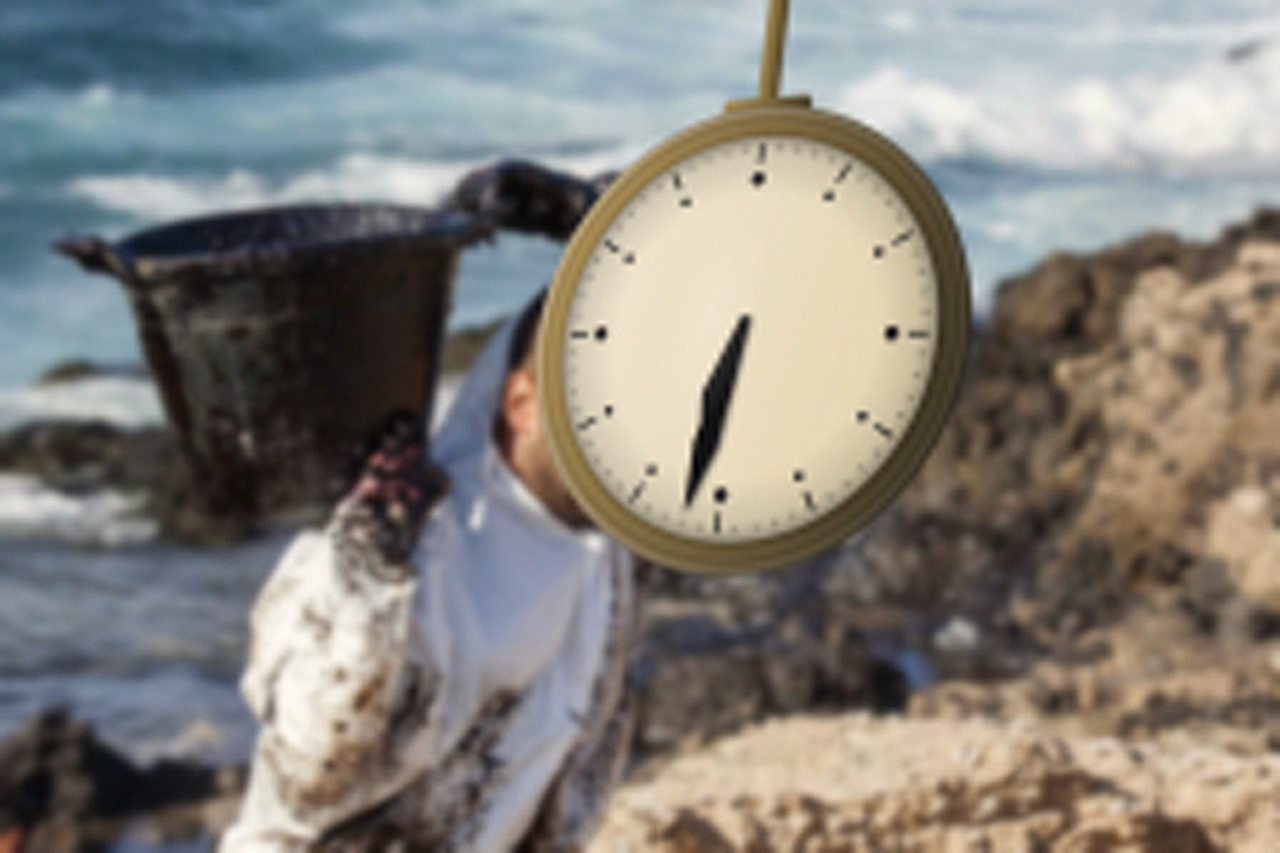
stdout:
**6:32**
